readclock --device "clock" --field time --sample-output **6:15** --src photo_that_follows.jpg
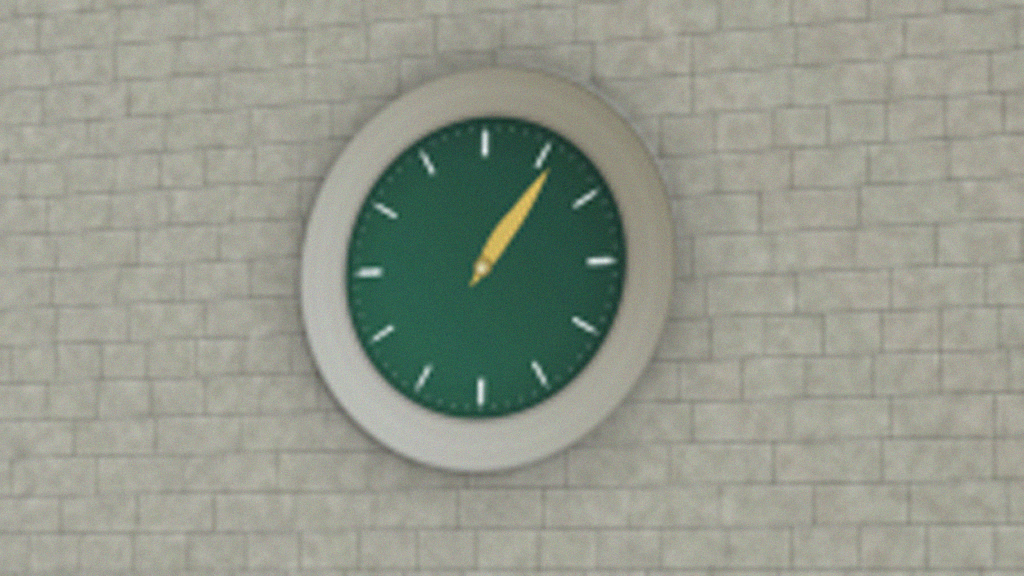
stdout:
**1:06**
